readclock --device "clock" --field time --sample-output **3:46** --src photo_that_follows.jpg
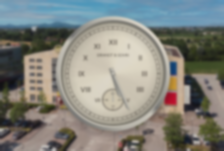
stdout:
**5:26**
